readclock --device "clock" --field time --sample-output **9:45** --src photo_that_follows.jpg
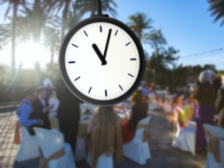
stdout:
**11:03**
